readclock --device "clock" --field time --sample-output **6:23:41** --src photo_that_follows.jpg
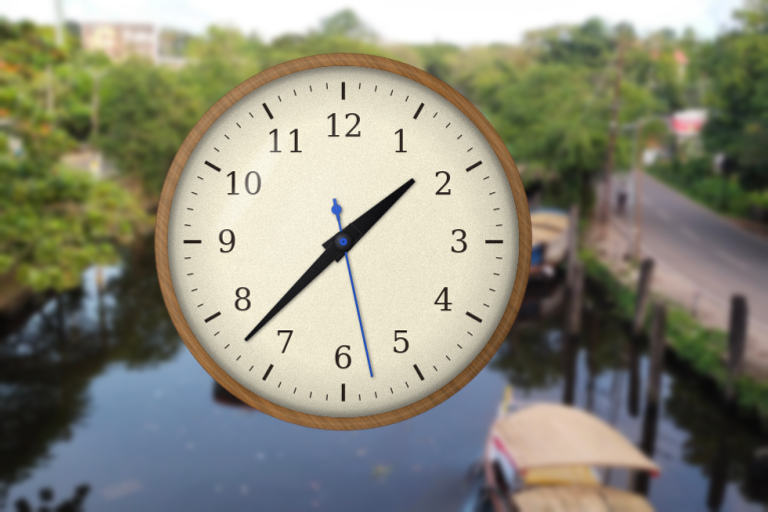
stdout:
**1:37:28**
